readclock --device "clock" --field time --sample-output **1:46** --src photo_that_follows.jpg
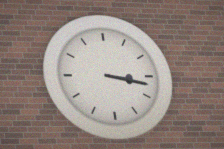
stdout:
**3:17**
